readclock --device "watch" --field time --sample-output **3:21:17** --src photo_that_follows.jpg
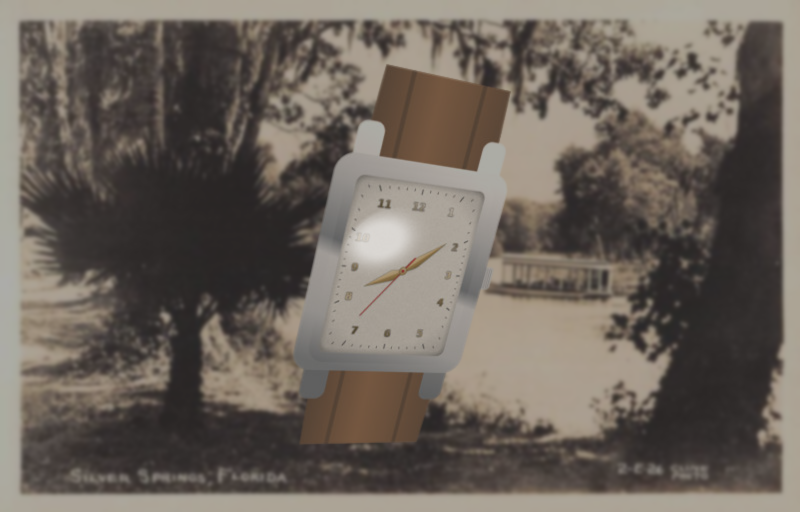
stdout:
**8:08:36**
